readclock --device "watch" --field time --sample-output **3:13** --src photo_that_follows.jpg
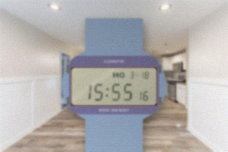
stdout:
**15:55**
